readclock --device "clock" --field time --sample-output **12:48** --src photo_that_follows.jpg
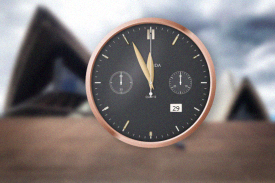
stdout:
**11:56**
